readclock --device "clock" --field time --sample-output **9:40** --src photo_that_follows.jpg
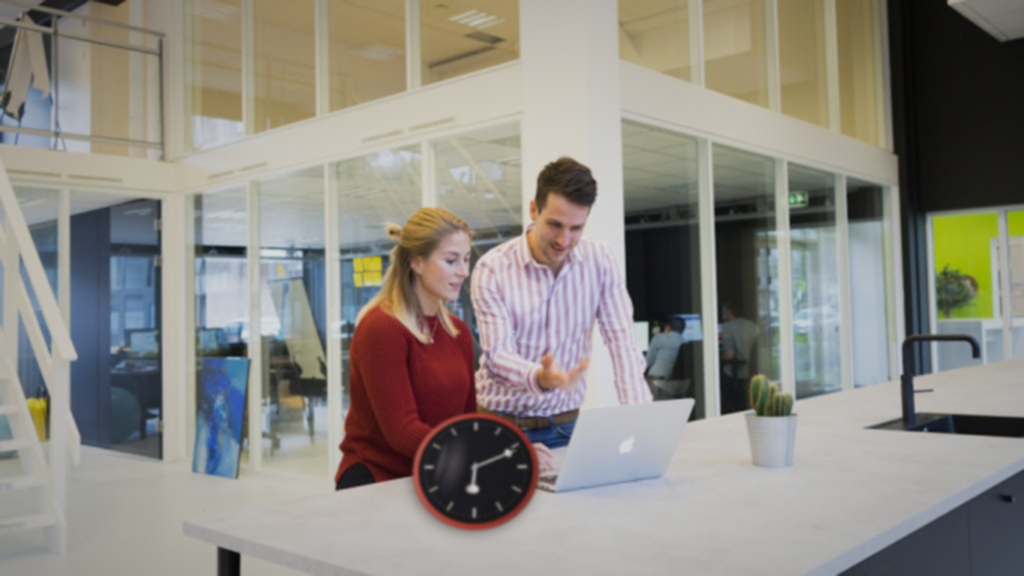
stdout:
**6:11**
